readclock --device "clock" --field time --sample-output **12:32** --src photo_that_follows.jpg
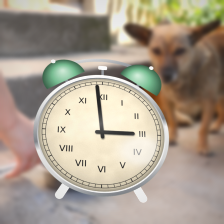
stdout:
**2:59**
